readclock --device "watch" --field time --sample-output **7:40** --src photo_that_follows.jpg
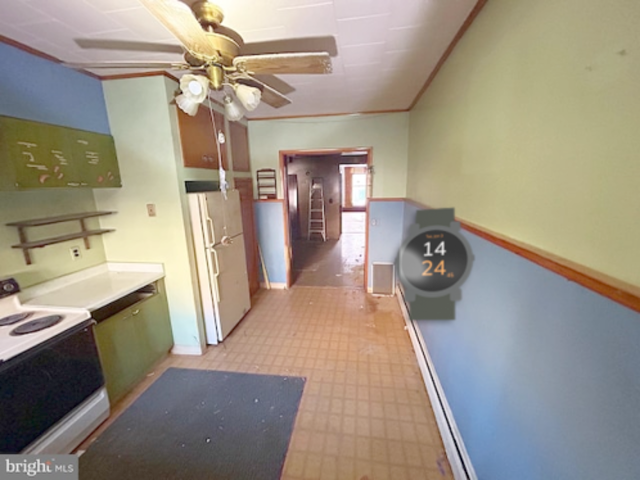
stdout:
**14:24**
